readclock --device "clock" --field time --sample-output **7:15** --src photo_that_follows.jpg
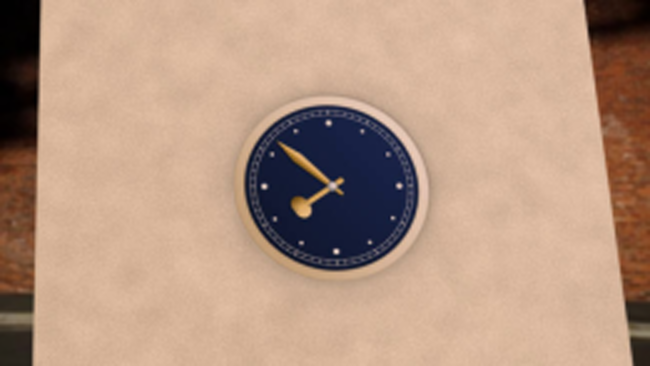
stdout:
**7:52**
